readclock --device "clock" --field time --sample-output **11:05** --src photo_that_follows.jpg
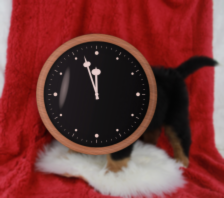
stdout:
**11:57**
